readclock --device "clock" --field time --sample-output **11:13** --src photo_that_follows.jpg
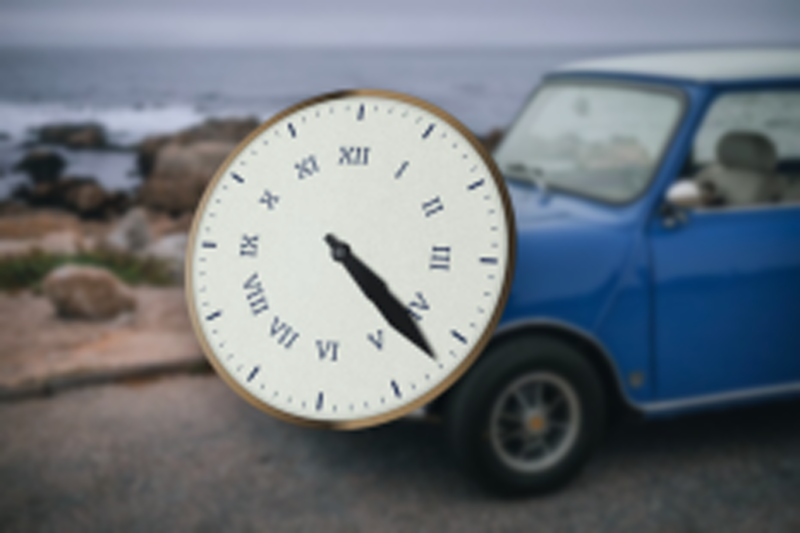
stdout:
**4:22**
